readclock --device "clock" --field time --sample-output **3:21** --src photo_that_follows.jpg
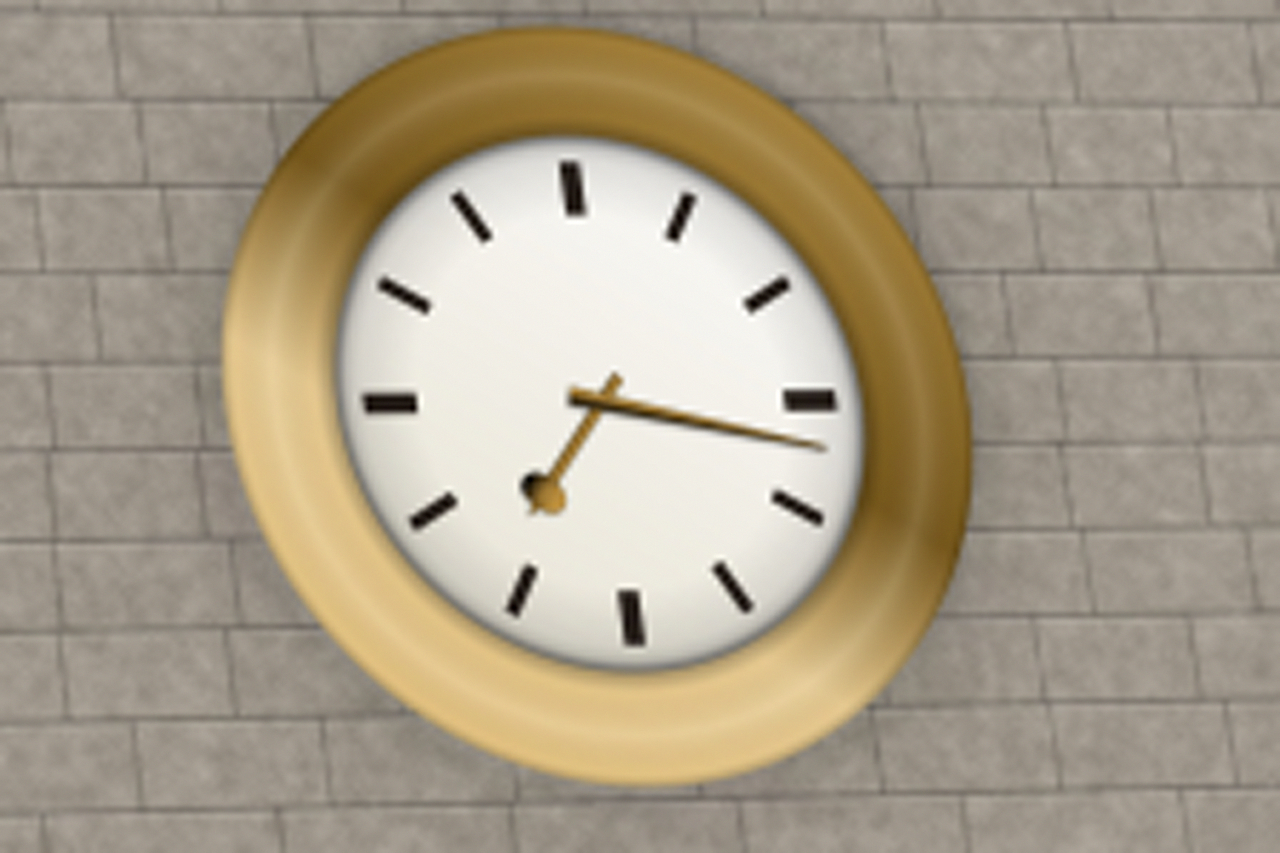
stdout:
**7:17**
